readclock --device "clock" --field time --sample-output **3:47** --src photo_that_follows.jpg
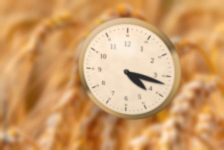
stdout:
**4:17**
